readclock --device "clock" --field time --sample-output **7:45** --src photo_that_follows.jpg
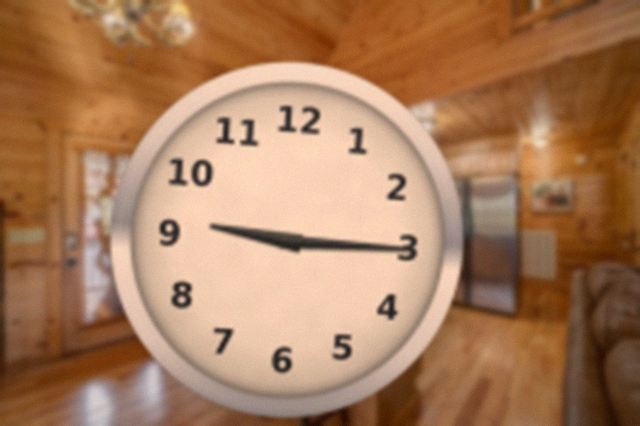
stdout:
**9:15**
